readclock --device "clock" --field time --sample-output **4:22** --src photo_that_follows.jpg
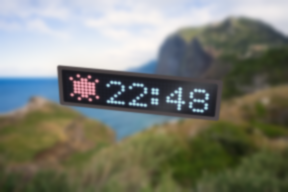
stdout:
**22:48**
